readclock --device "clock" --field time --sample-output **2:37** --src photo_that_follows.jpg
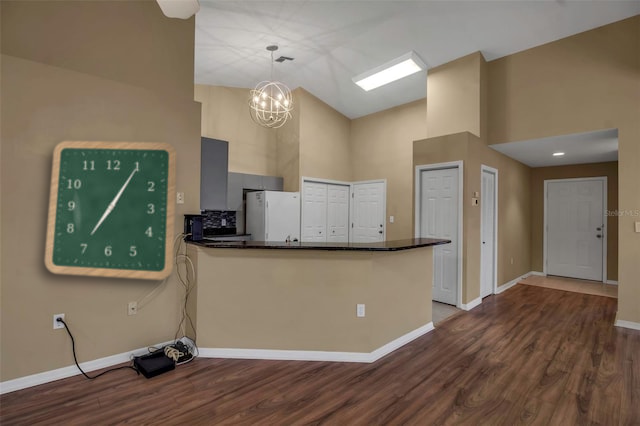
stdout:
**7:05**
